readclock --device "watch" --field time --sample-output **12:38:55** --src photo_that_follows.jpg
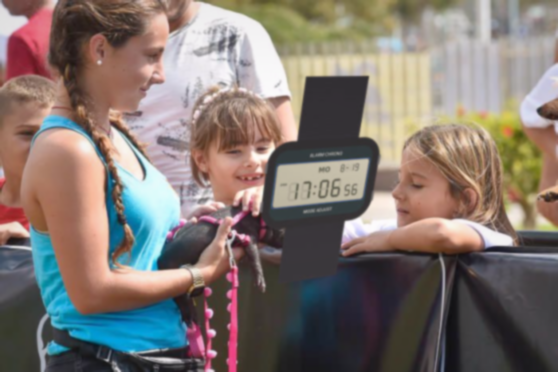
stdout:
**17:06:56**
